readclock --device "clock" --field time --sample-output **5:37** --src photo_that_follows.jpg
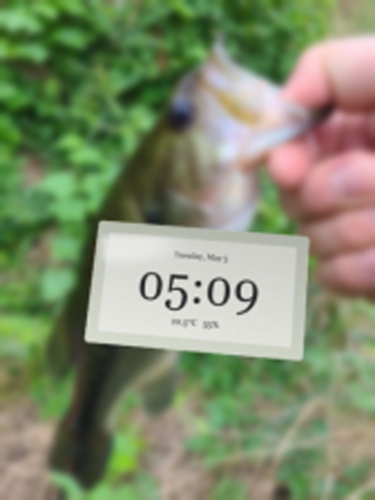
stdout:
**5:09**
